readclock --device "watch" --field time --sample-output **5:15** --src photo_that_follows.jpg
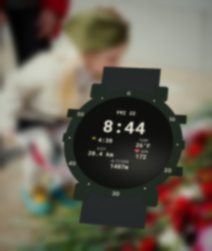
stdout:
**8:44**
